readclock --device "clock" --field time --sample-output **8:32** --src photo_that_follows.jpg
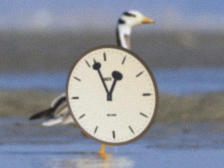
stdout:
**12:57**
